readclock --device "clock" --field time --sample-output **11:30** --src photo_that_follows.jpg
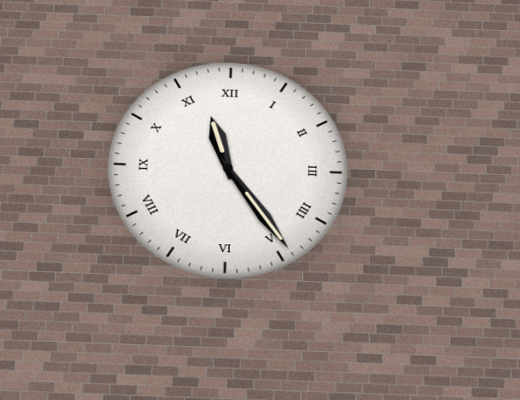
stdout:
**11:24**
